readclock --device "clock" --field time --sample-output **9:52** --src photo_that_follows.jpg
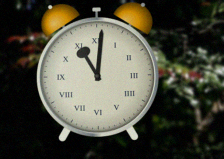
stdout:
**11:01**
